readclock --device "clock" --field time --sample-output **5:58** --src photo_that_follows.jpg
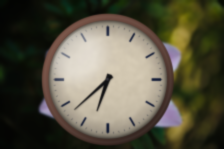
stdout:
**6:38**
